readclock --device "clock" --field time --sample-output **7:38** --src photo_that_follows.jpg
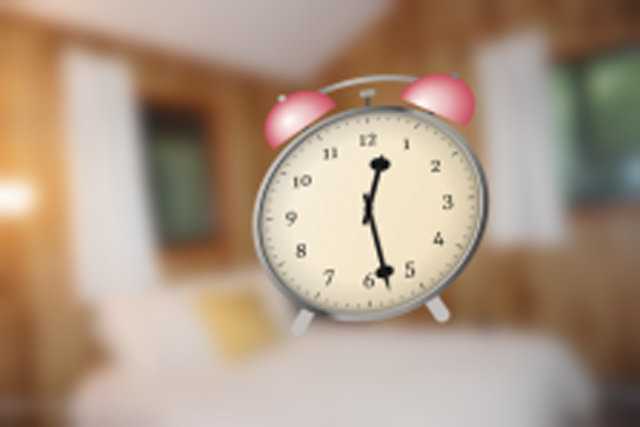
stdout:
**12:28**
